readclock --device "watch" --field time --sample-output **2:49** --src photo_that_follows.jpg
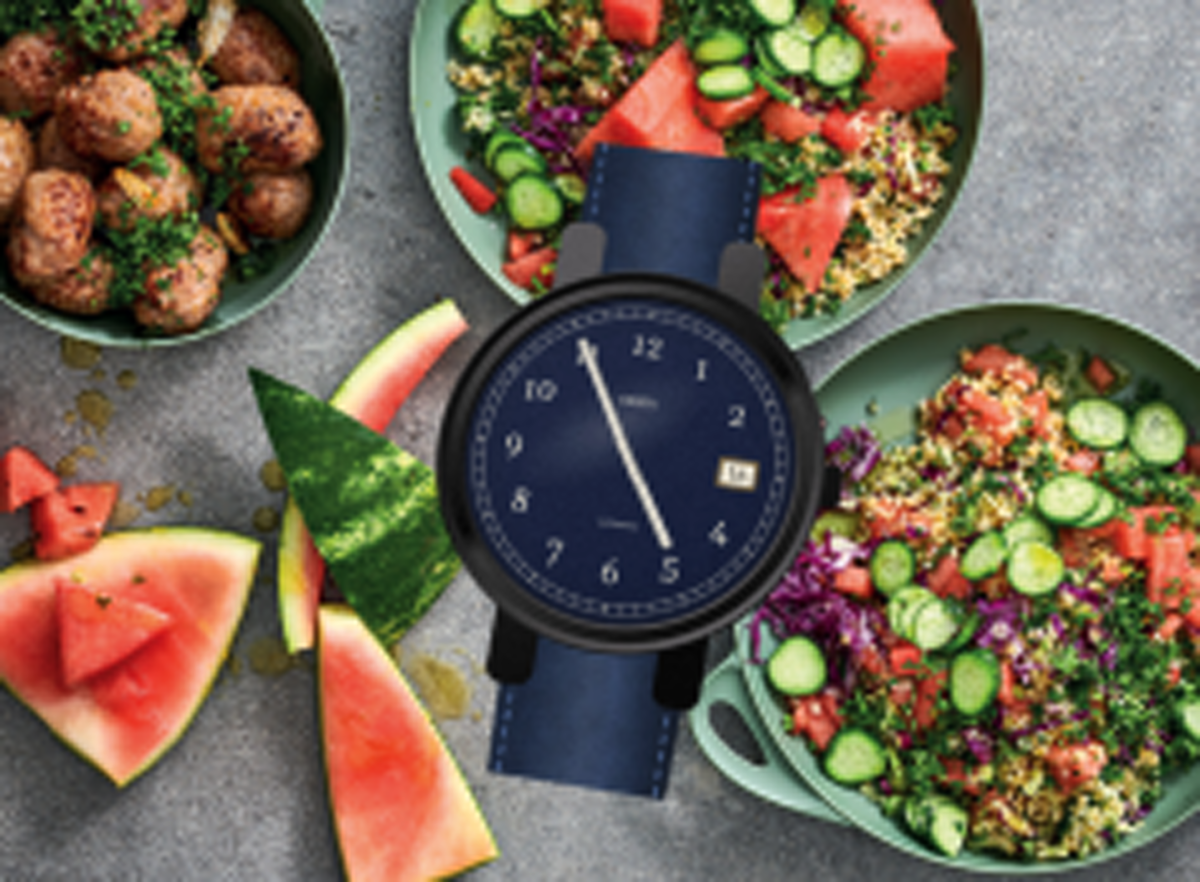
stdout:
**4:55**
